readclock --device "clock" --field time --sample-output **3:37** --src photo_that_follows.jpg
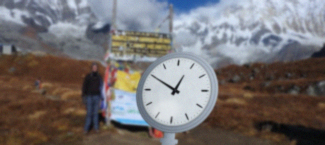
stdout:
**12:50**
